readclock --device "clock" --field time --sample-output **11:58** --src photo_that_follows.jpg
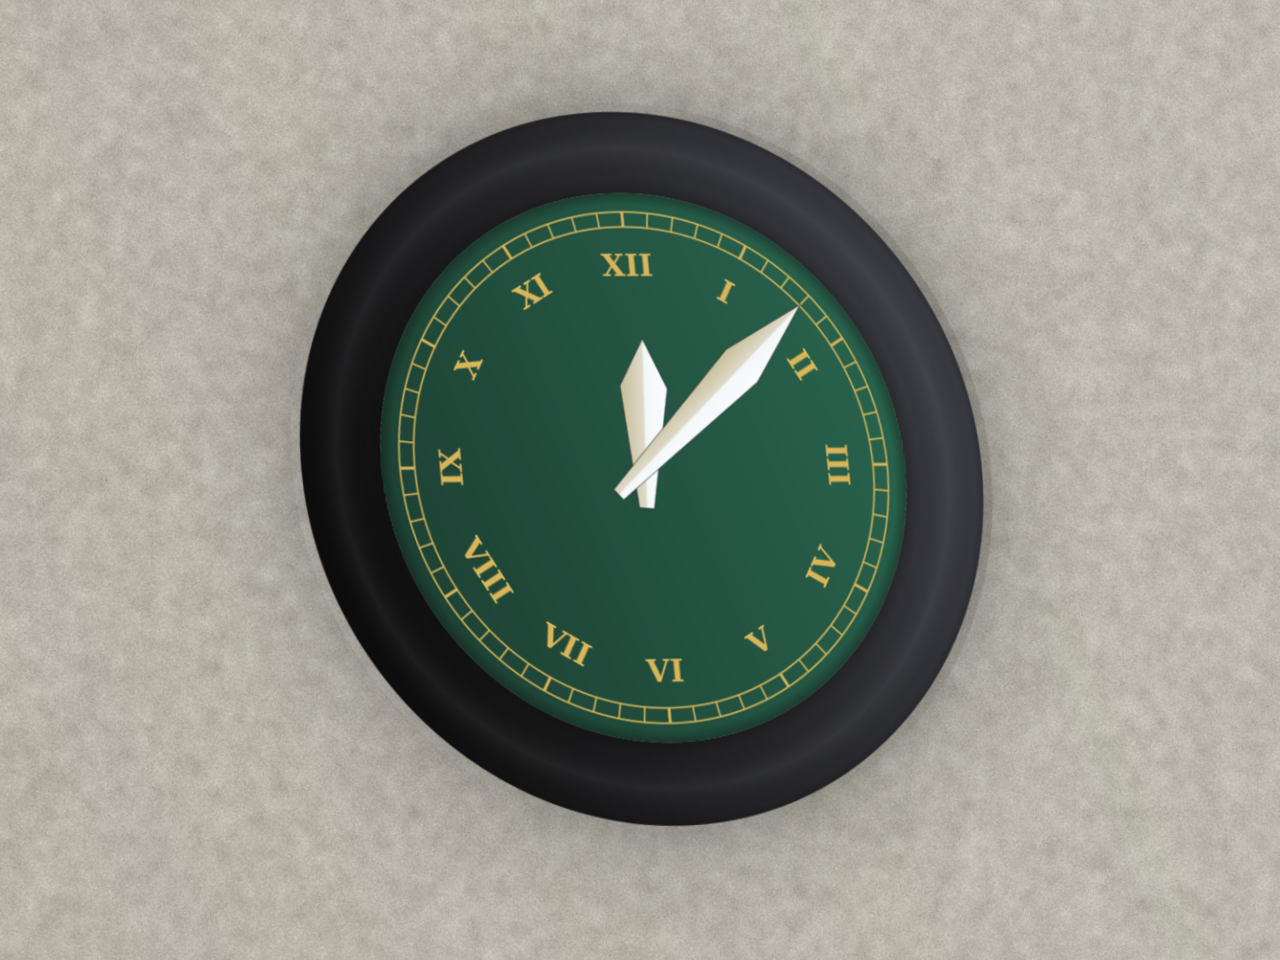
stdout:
**12:08**
